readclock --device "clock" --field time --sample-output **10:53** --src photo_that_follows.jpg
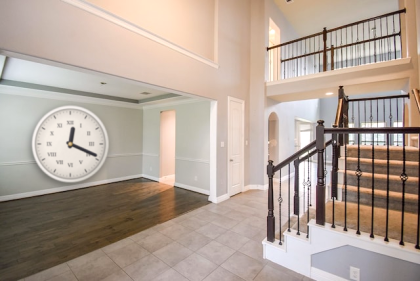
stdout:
**12:19**
